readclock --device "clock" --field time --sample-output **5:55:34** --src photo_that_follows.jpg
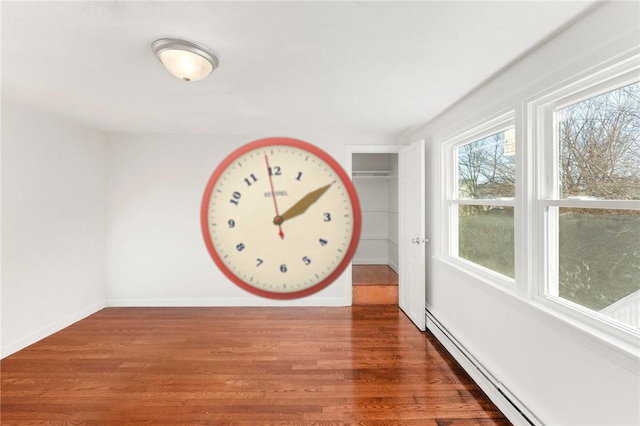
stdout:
**2:09:59**
